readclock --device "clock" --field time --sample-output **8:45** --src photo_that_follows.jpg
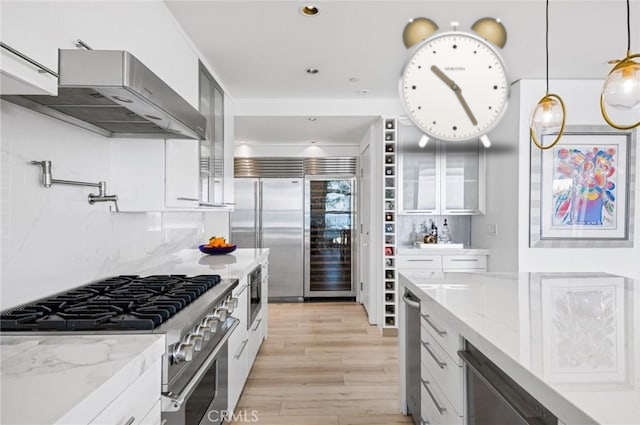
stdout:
**10:25**
